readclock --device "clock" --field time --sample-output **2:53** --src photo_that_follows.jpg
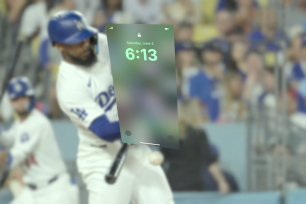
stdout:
**6:13**
